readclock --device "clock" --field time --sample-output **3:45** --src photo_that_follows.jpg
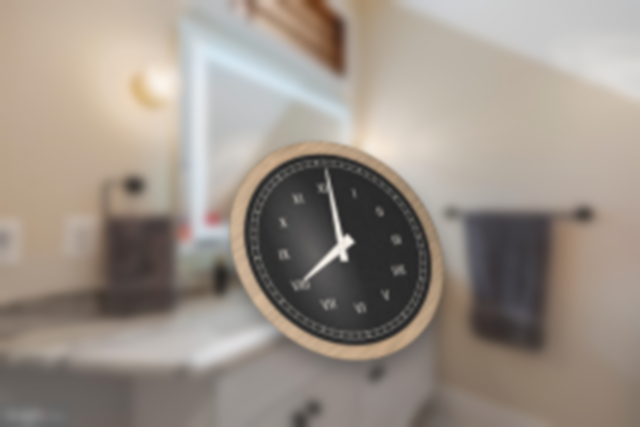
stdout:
**8:01**
